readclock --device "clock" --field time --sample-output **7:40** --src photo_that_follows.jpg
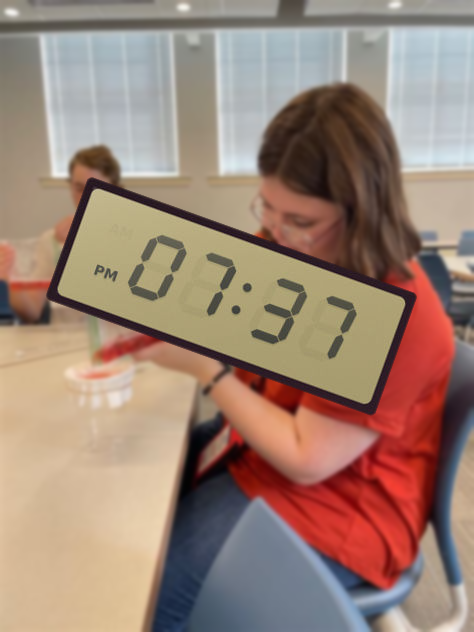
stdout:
**7:37**
